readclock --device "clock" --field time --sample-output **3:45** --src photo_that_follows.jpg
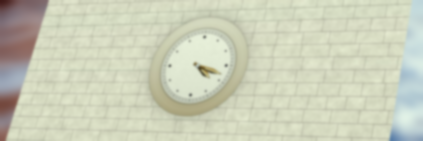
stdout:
**4:18**
